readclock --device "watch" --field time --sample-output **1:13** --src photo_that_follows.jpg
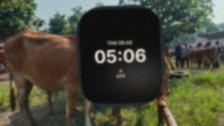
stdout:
**5:06**
